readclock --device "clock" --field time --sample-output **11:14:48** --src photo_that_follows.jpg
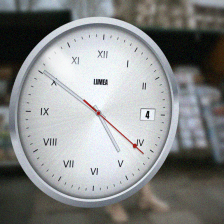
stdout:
**4:50:21**
